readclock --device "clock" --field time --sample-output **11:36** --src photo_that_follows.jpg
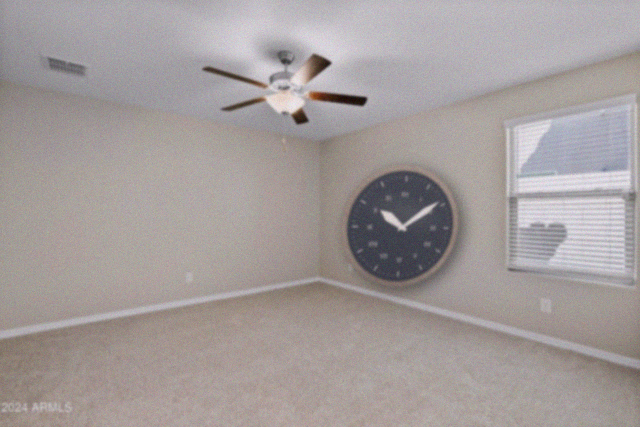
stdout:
**10:09**
